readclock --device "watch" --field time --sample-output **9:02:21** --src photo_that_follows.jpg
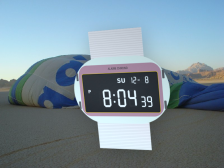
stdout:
**8:04:39**
